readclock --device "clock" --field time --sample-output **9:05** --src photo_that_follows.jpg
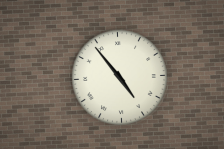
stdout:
**4:54**
